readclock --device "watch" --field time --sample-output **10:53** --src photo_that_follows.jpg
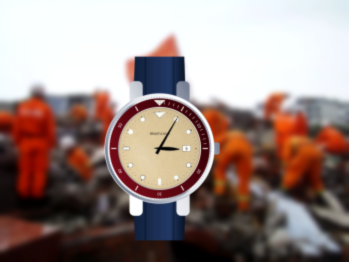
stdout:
**3:05**
